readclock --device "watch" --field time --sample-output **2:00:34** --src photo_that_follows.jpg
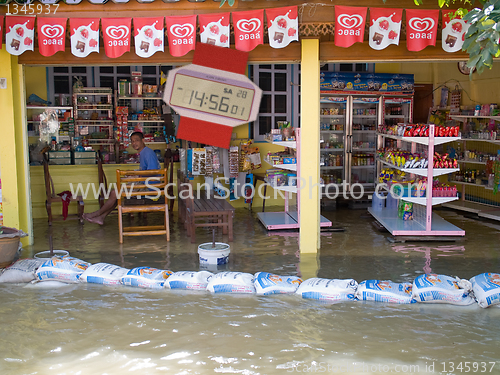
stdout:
**14:56:01**
